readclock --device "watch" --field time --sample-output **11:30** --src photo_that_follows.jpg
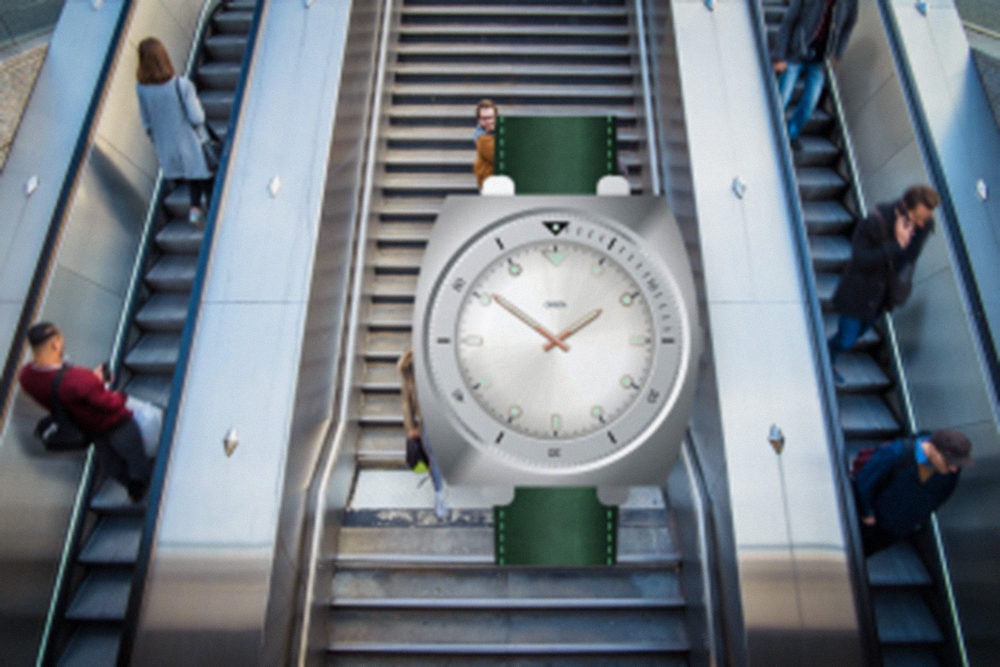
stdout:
**1:51**
